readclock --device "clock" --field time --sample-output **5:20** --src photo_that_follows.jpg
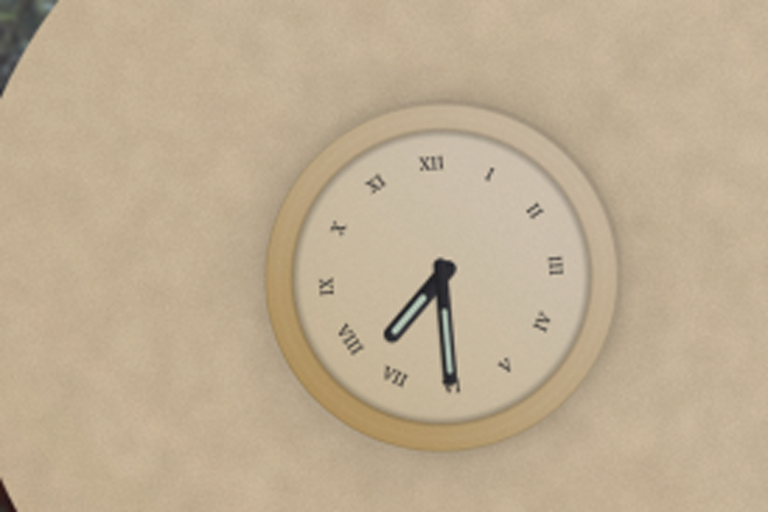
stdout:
**7:30**
